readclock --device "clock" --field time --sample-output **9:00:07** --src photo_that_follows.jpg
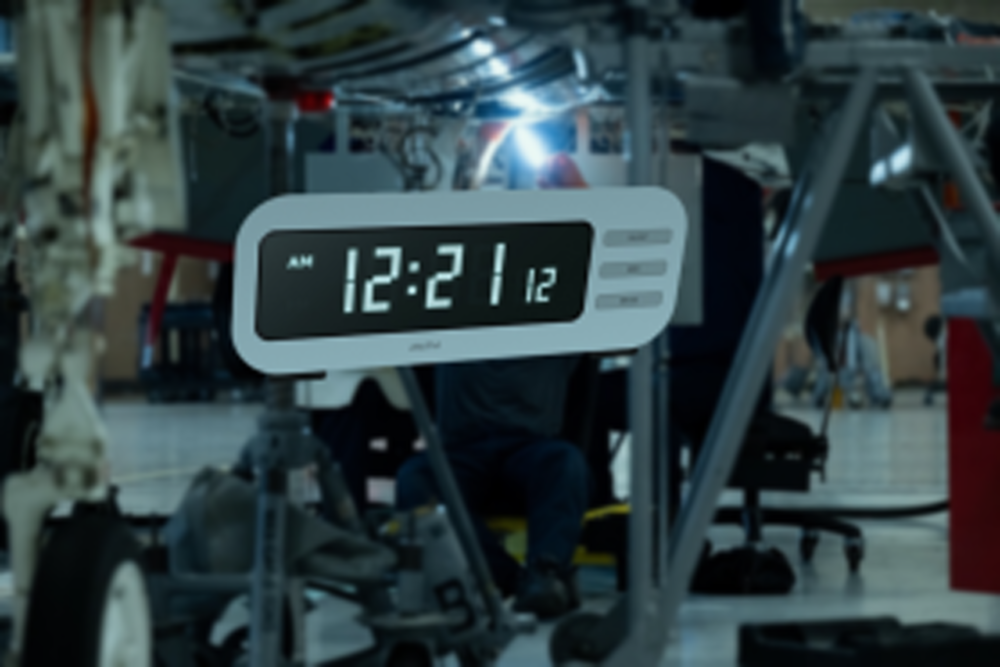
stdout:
**12:21:12**
